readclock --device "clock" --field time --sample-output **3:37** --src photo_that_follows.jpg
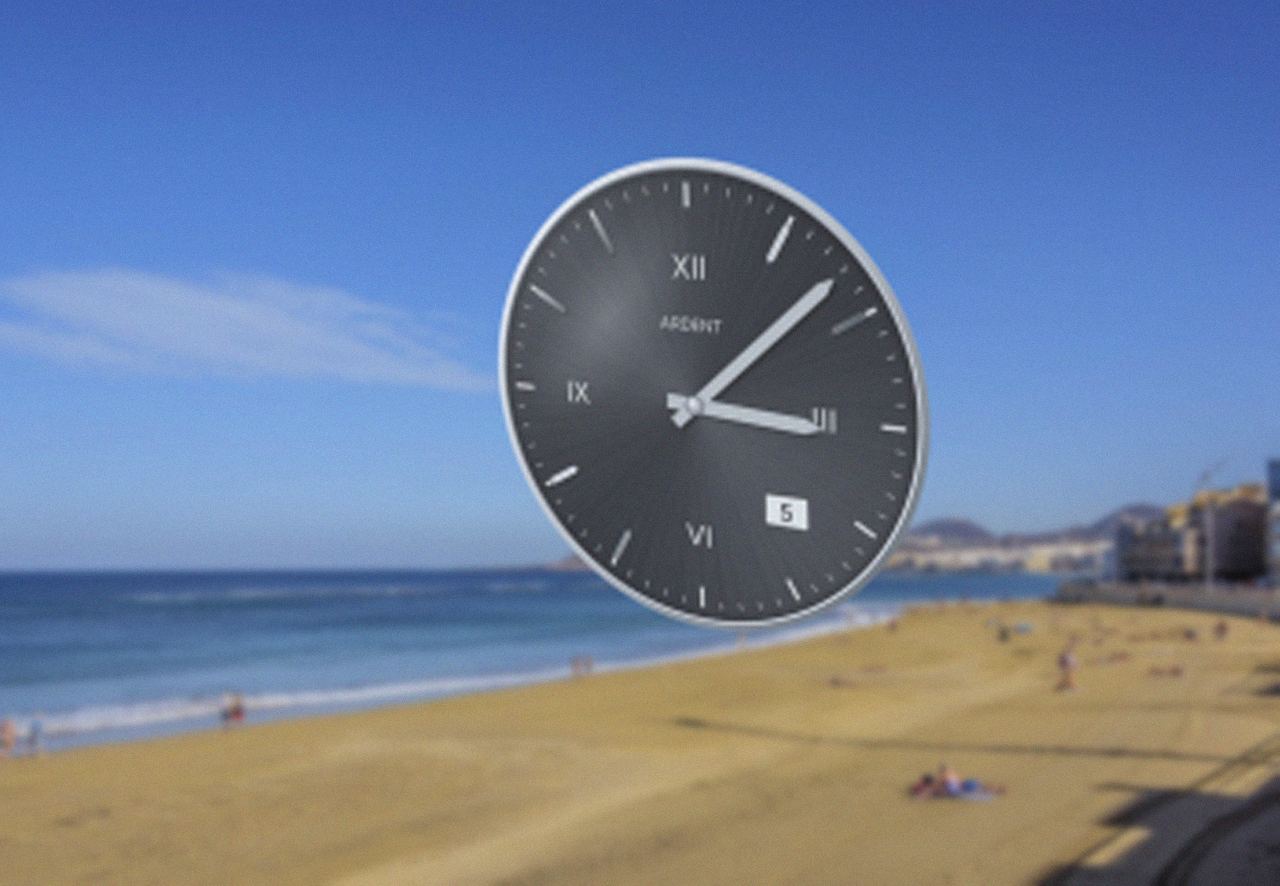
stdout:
**3:08**
